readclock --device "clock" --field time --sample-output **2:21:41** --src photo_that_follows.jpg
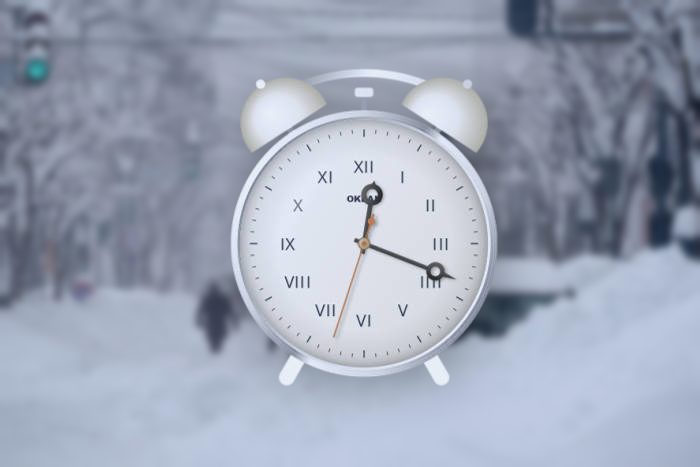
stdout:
**12:18:33**
